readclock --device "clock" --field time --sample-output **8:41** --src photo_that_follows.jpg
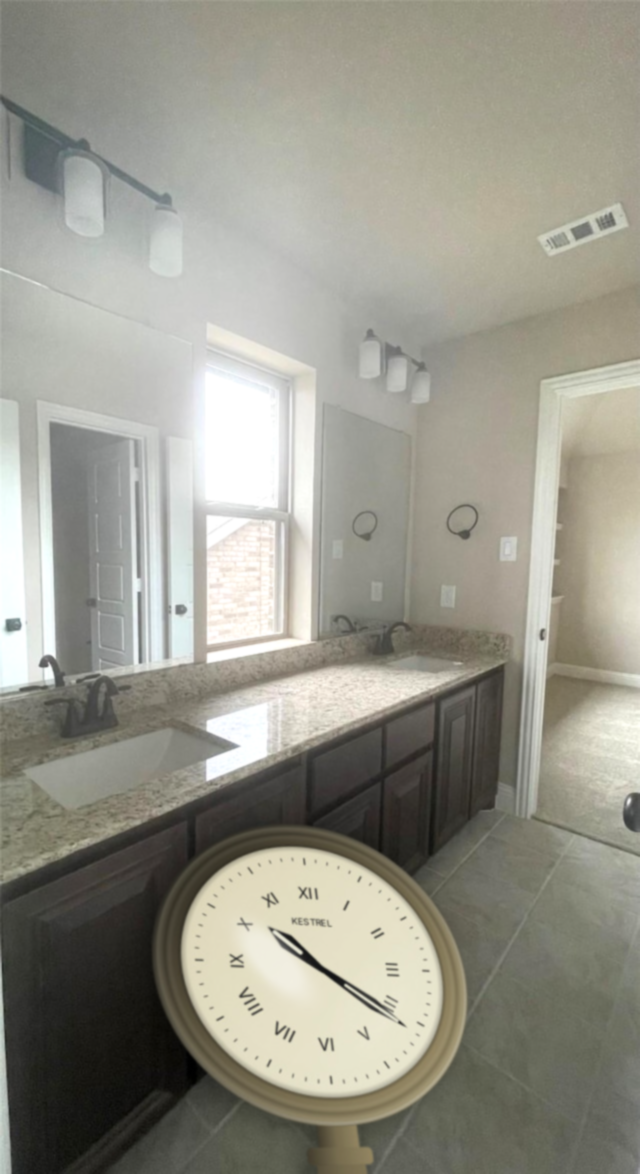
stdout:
**10:21**
